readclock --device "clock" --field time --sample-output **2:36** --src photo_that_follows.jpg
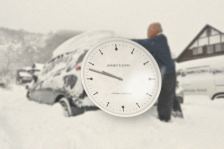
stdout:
**9:48**
